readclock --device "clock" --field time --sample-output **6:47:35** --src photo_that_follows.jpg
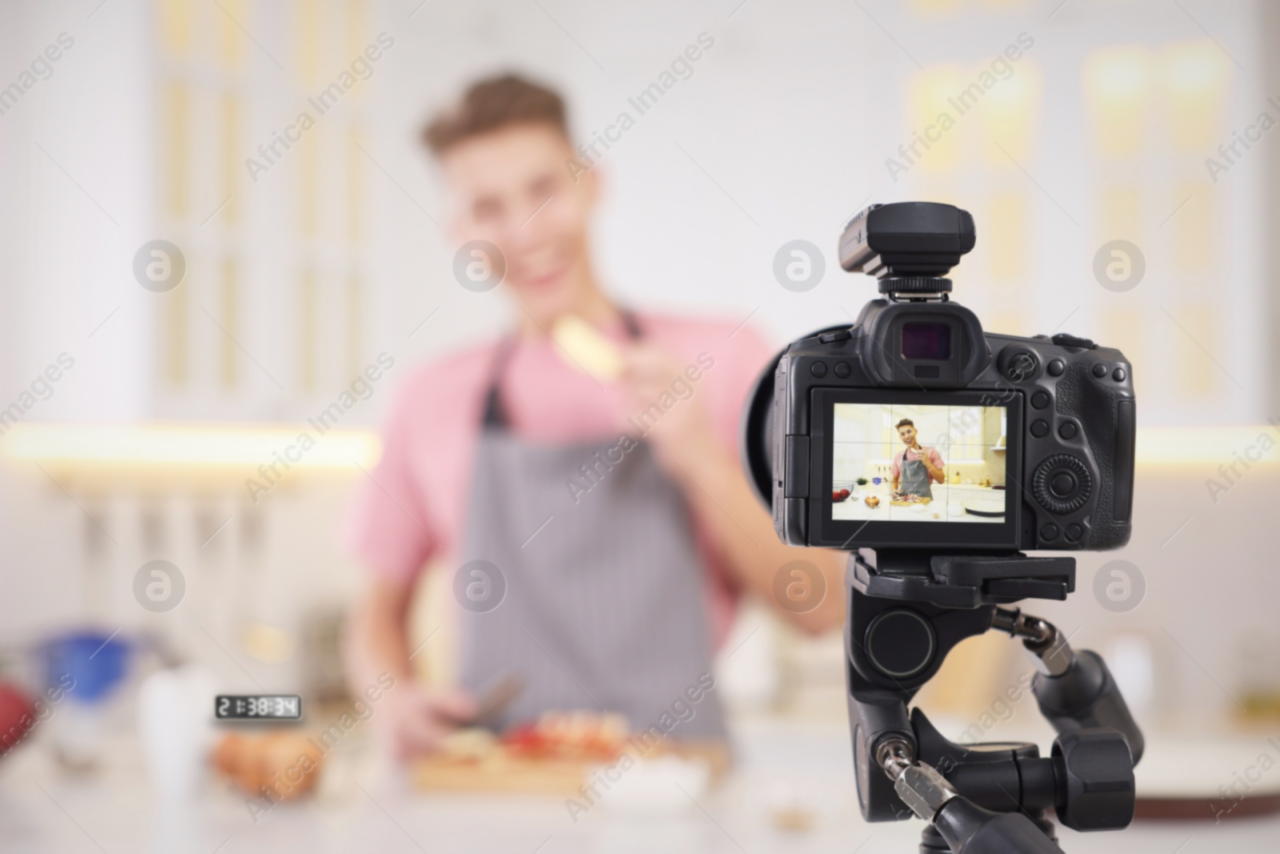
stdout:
**21:38:34**
